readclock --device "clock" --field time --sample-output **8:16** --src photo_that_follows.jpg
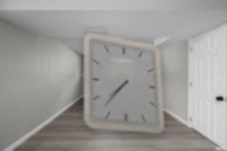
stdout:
**7:37**
